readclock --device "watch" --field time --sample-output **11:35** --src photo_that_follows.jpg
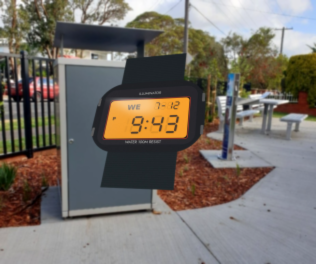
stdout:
**9:43**
